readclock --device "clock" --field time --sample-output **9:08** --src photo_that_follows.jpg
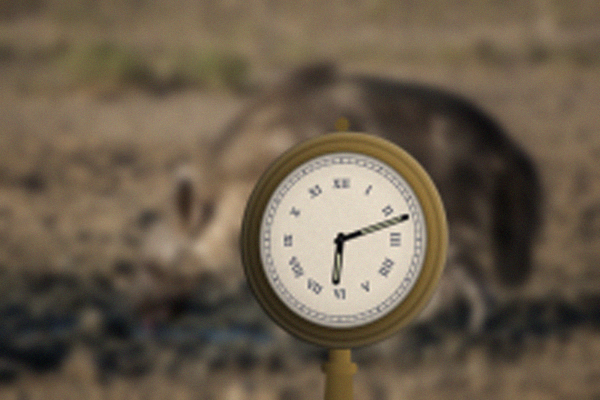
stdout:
**6:12**
